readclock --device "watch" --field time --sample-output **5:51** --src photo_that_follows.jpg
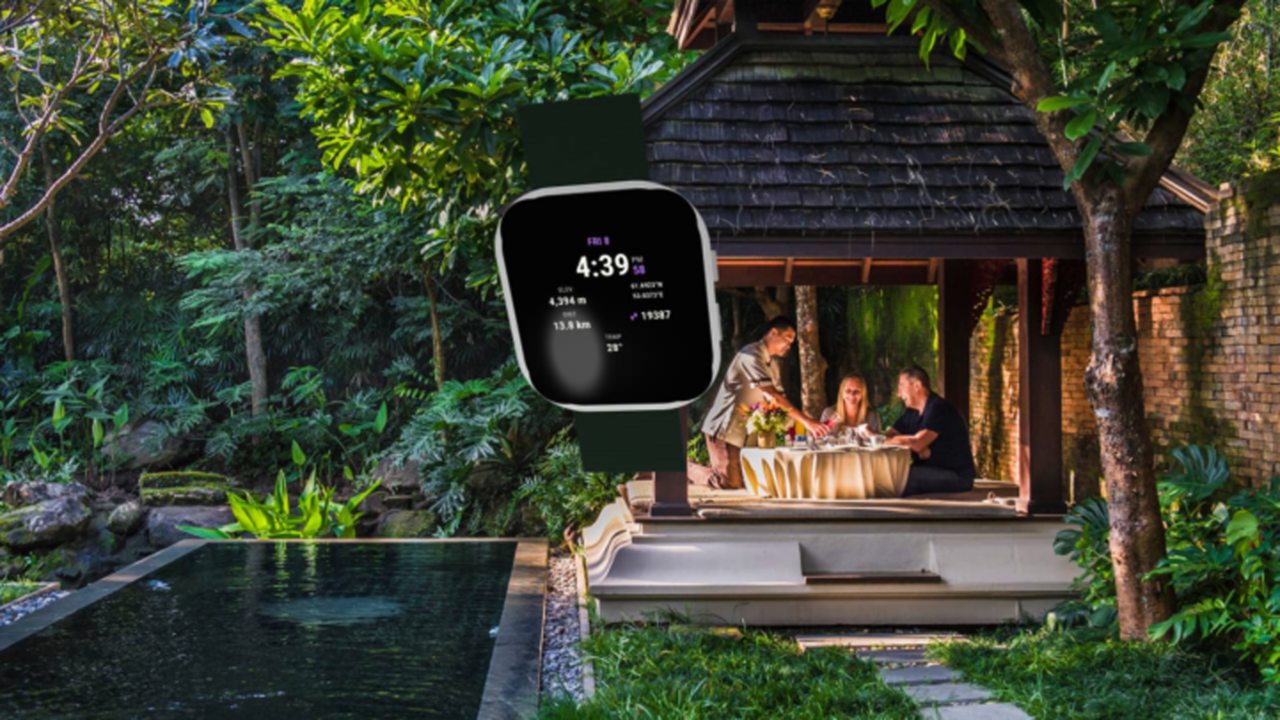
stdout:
**4:39**
